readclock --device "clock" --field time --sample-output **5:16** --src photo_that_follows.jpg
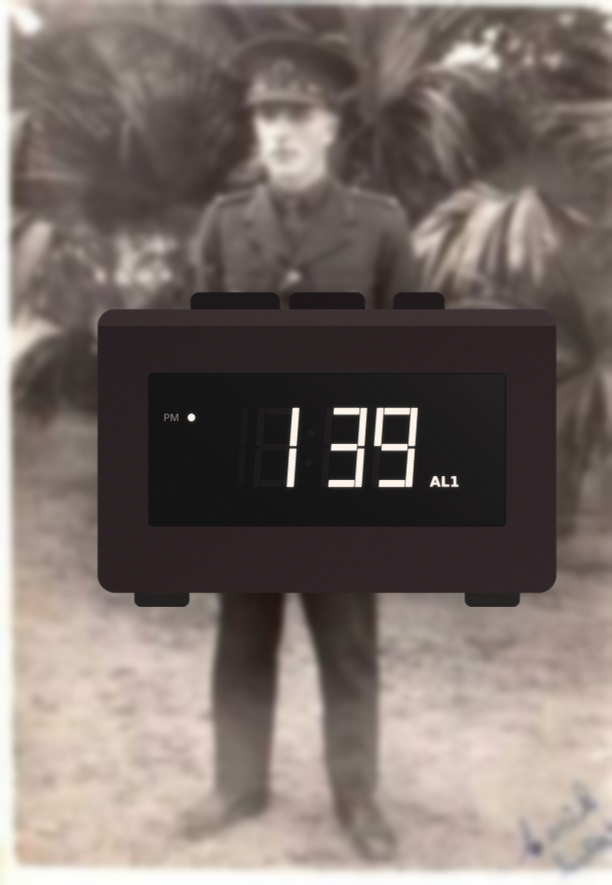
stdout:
**1:39**
